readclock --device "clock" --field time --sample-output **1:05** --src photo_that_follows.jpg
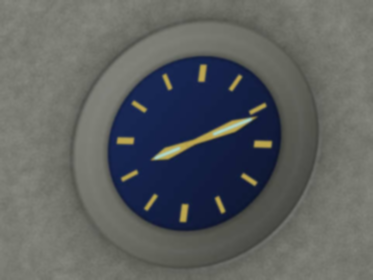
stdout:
**8:11**
